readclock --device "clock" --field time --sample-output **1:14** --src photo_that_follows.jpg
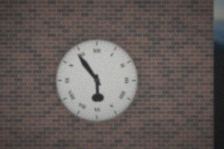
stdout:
**5:54**
